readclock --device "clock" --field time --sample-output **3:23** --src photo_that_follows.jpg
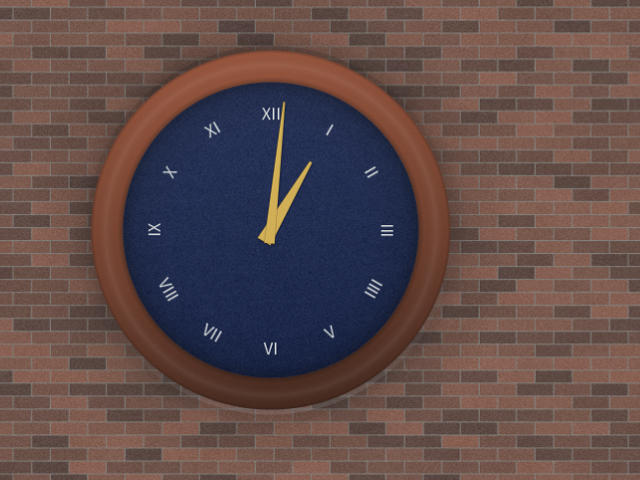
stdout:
**1:01**
